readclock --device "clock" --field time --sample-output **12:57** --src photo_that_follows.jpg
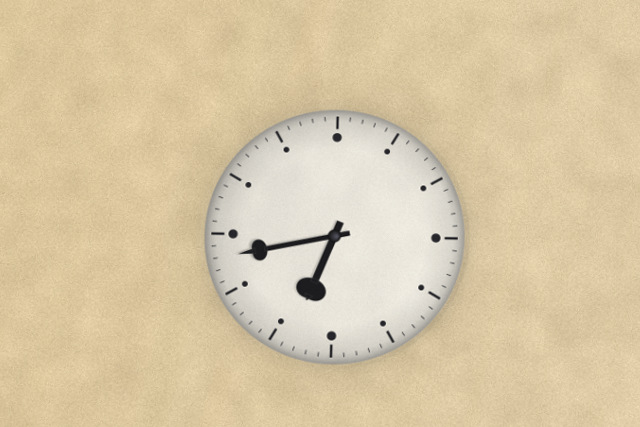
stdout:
**6:43**
